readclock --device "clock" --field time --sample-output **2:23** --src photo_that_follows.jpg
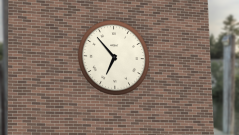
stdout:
**6:53**
